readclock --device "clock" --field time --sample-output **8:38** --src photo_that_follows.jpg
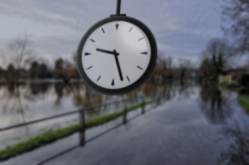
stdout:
**9:27**
